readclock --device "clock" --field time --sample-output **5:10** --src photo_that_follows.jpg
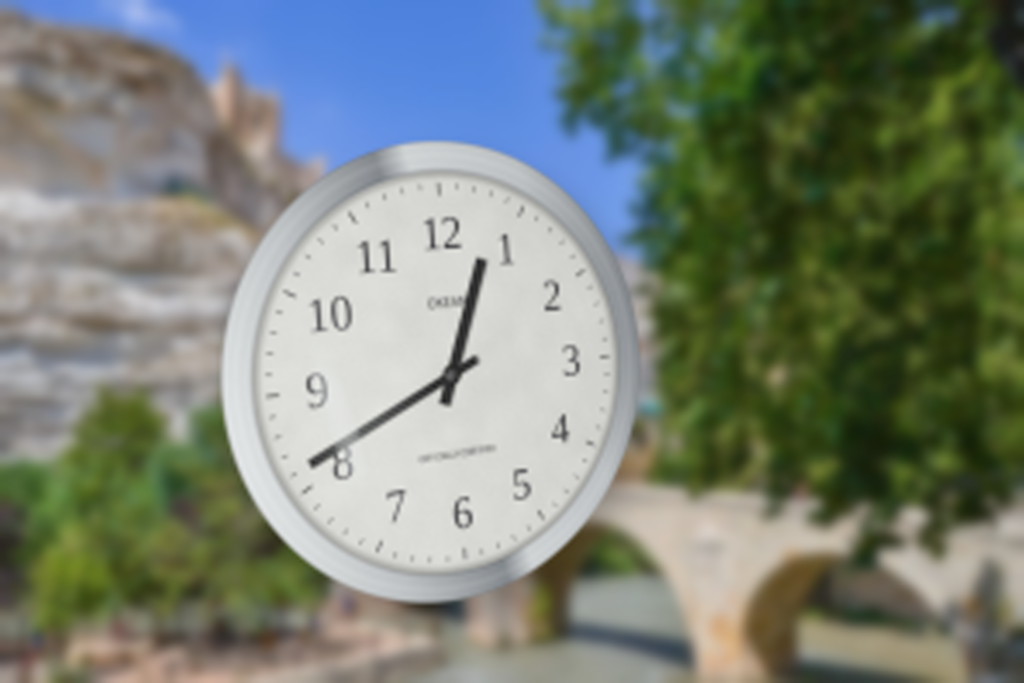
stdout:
**12:41**
